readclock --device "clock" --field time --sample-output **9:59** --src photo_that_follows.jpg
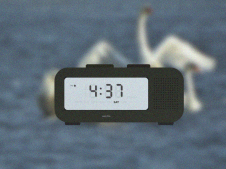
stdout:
**4:37**
